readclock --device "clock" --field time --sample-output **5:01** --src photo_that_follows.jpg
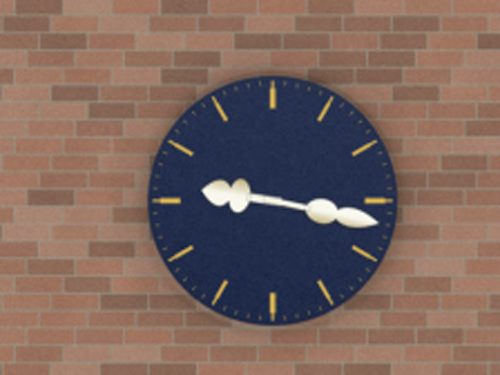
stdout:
**9:17**
